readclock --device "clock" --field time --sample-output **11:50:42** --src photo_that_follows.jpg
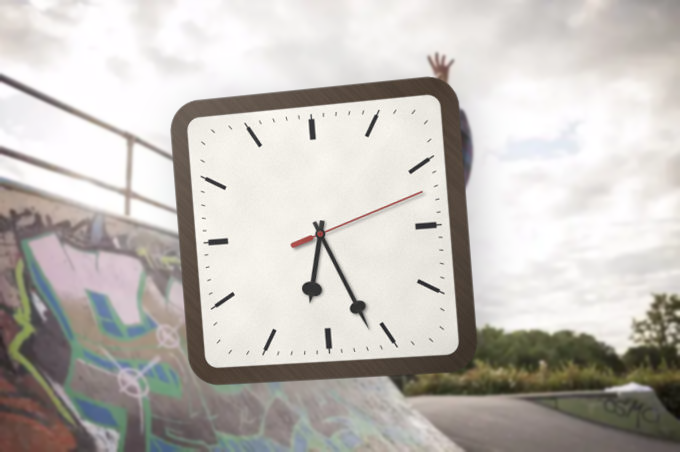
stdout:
**6:26:12**
